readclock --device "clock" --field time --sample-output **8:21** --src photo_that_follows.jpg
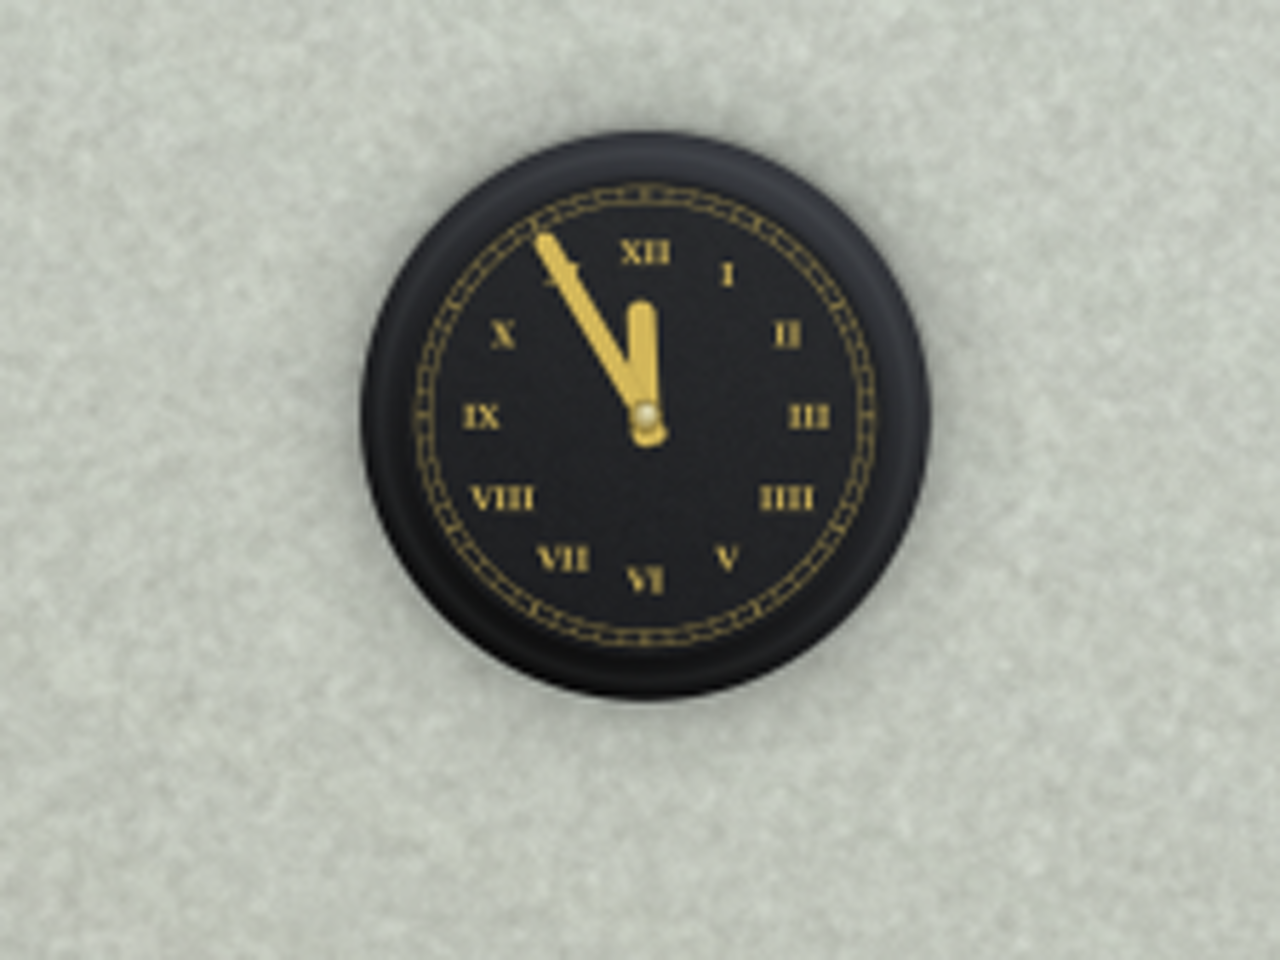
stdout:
**11:55**
